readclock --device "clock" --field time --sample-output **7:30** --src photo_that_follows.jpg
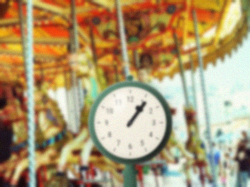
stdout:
**1:06**
